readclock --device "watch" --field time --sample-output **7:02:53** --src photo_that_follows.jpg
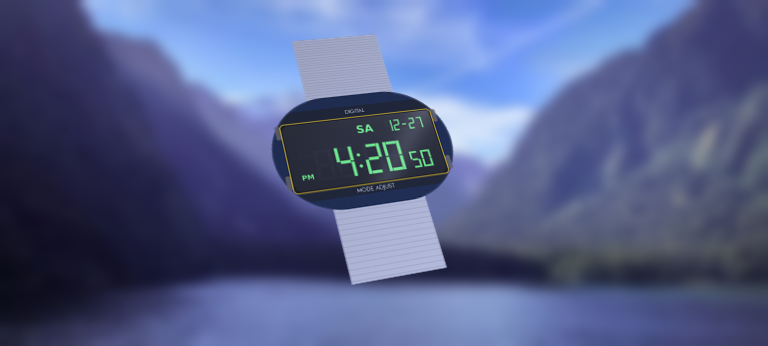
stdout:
**4:20:50**
